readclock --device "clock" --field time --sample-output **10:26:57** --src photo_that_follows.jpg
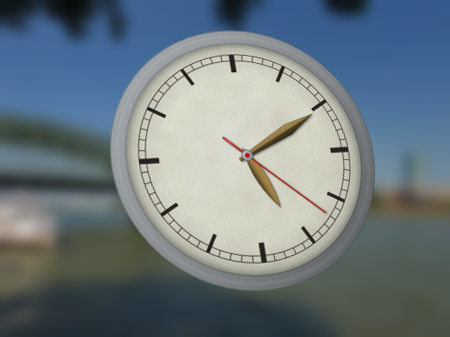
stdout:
**5:10:22**
